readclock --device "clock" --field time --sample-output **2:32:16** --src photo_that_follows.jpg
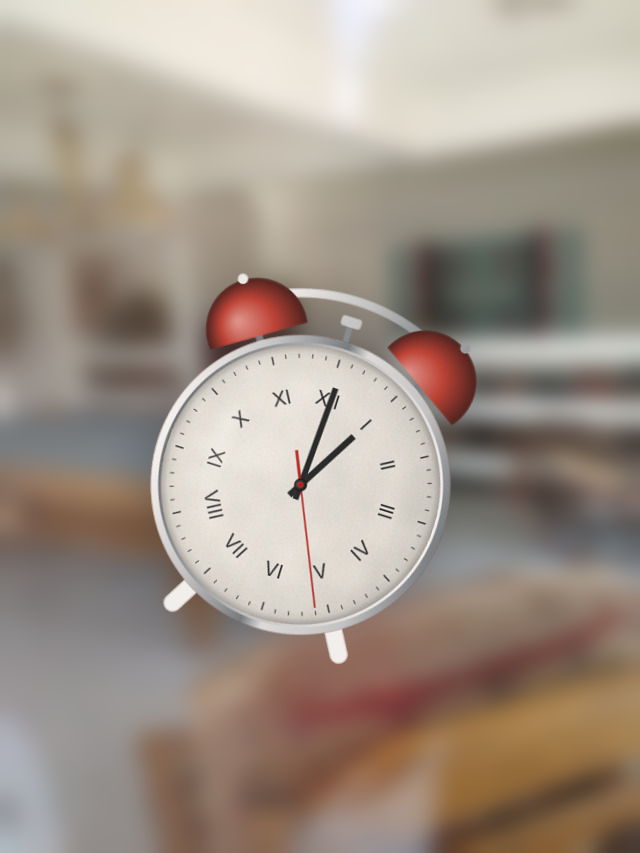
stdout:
**1:00:26**
